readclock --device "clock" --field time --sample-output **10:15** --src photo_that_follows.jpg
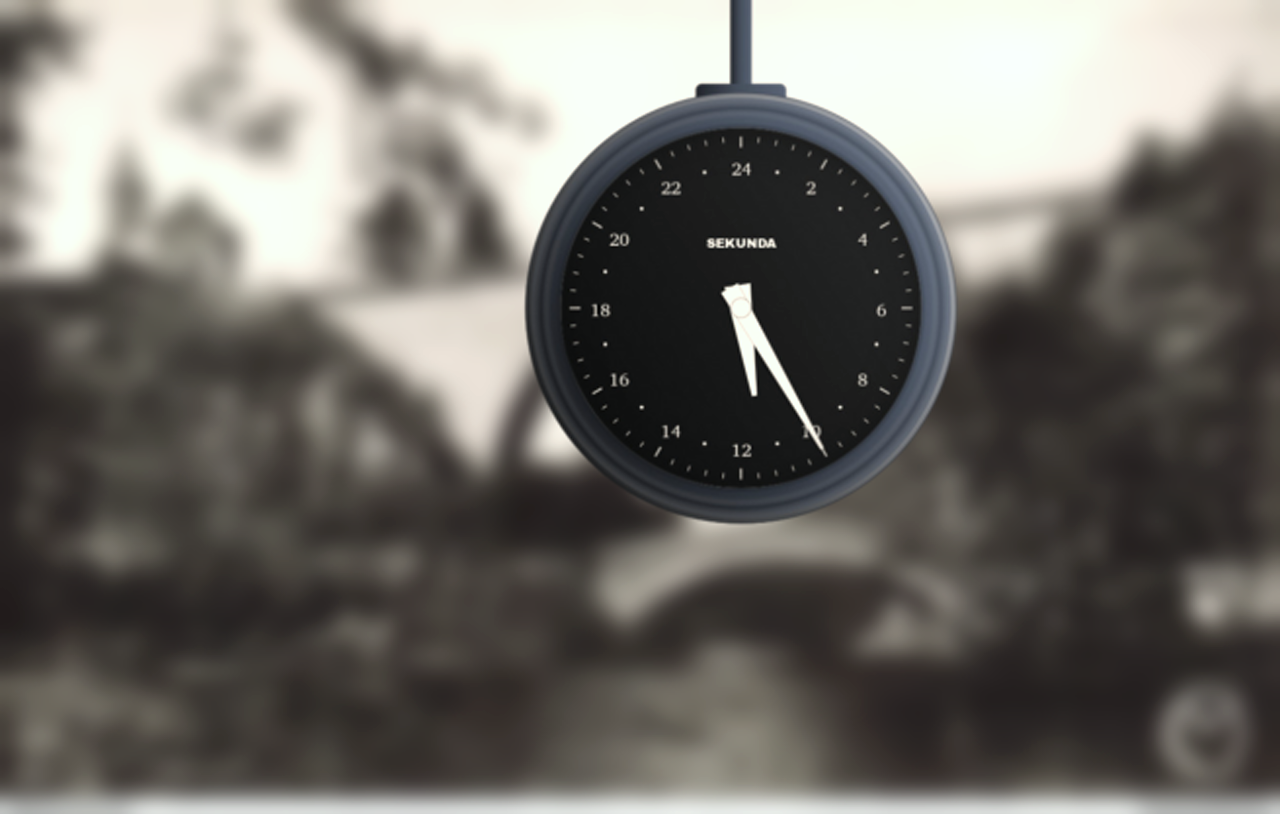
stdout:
**11:25**
